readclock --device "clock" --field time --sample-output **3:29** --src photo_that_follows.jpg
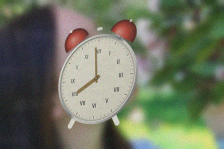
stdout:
**7:59**
